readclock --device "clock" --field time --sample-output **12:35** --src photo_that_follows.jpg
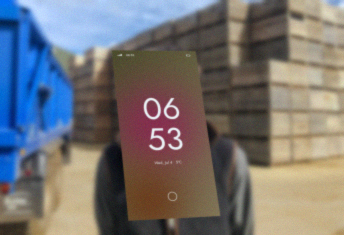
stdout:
**6:53**
